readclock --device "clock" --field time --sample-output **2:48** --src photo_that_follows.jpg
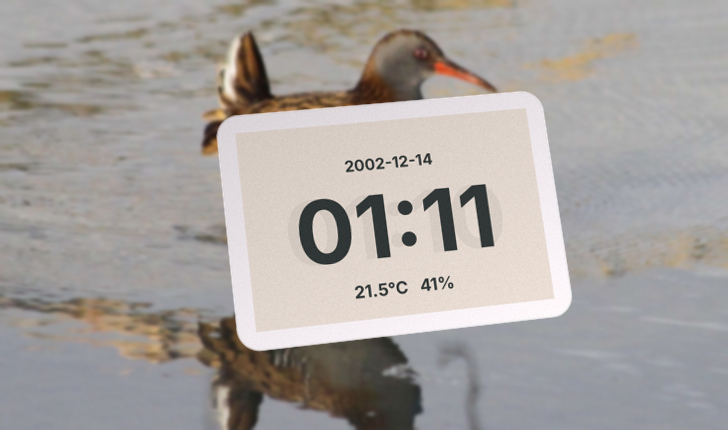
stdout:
**1:11**
